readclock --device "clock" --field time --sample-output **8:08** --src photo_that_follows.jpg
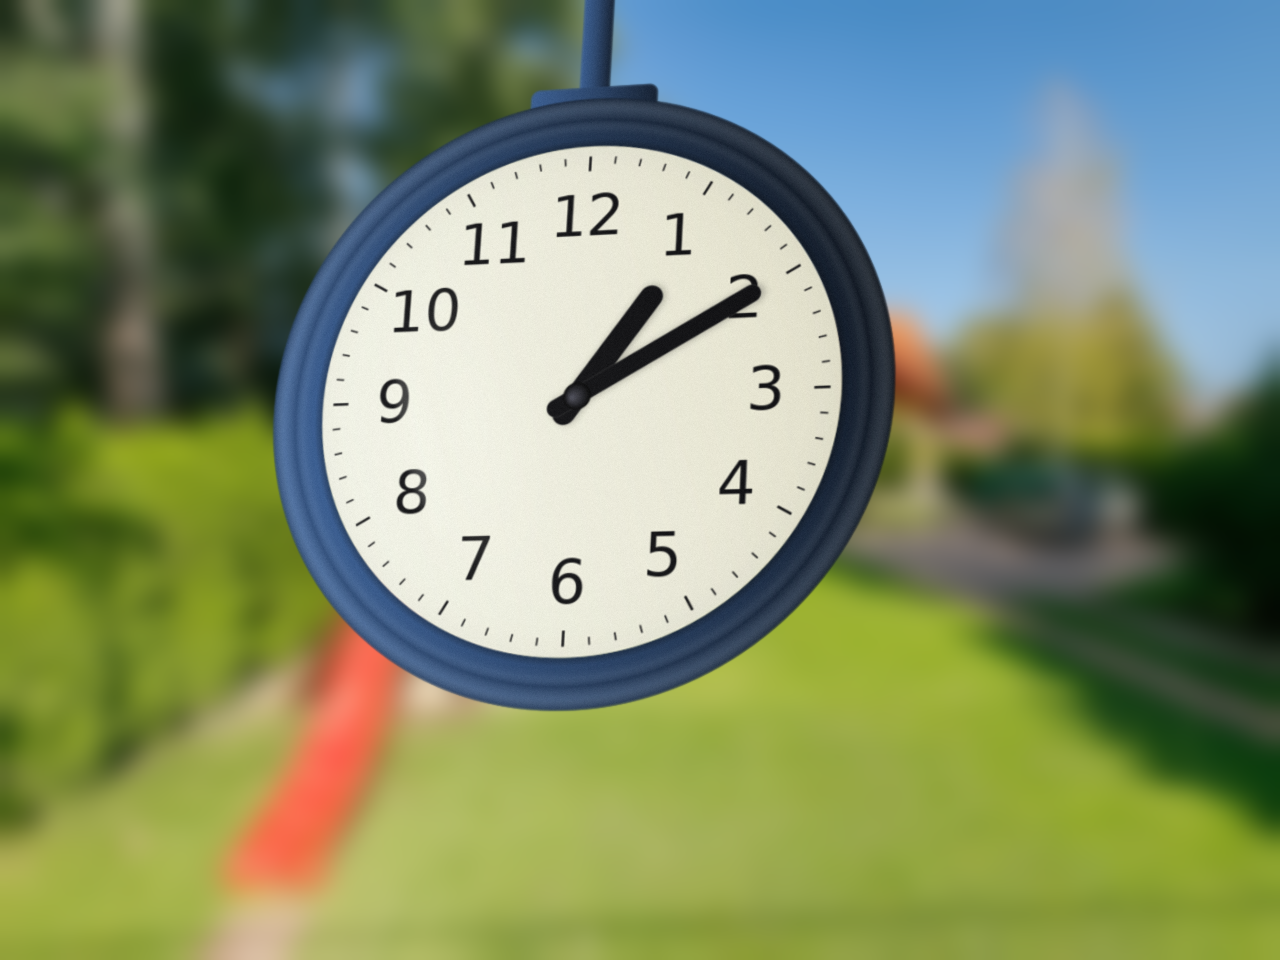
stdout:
**1:10**
